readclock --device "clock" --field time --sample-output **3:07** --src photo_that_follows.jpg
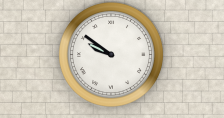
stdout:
**9:51**
